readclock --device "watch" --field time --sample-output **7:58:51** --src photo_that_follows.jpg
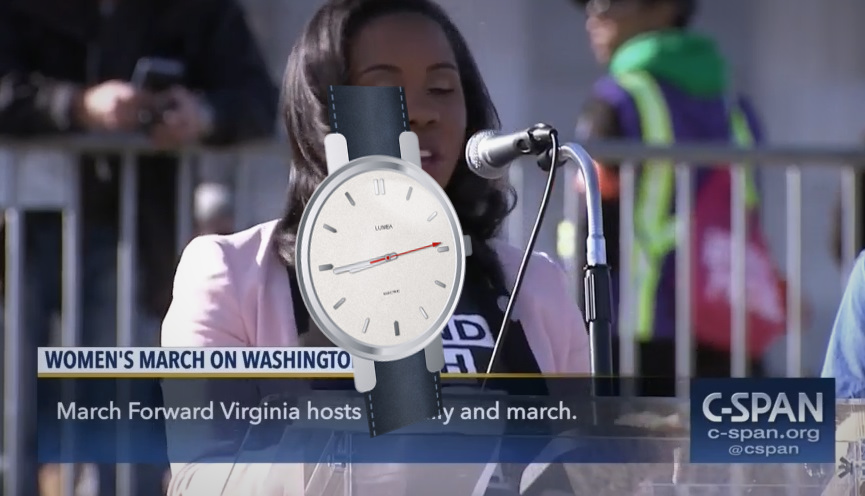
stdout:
**8:44:14**
